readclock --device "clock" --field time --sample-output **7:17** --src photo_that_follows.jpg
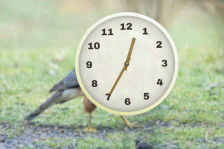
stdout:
**12:35**
